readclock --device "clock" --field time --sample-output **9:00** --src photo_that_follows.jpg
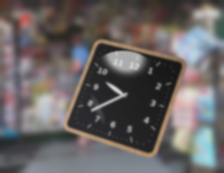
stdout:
**9:38**
